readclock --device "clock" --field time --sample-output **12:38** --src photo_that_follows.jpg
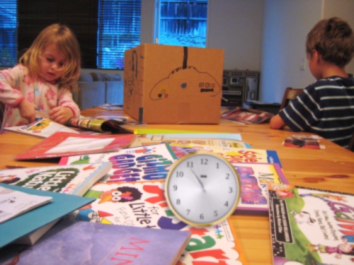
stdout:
**10:54**
